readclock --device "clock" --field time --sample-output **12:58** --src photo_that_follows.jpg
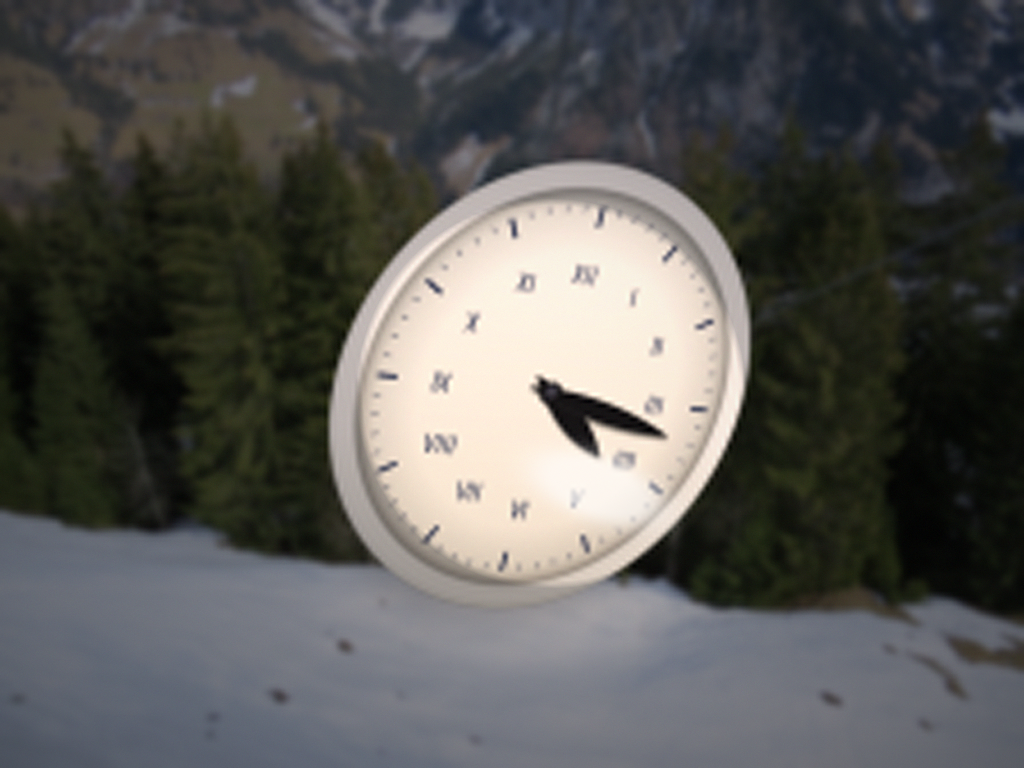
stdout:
**4:17**
